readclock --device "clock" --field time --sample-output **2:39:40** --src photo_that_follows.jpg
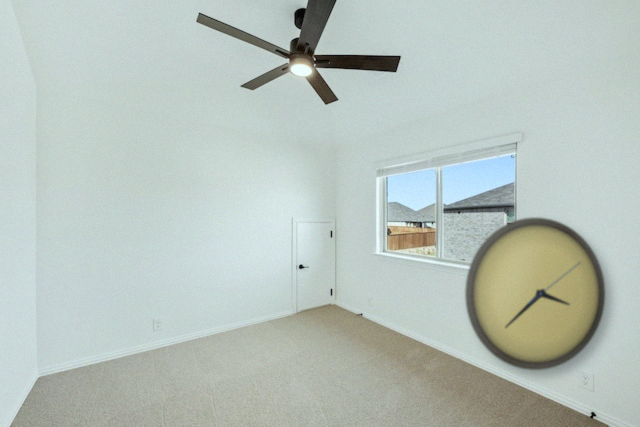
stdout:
**3:38:09**
